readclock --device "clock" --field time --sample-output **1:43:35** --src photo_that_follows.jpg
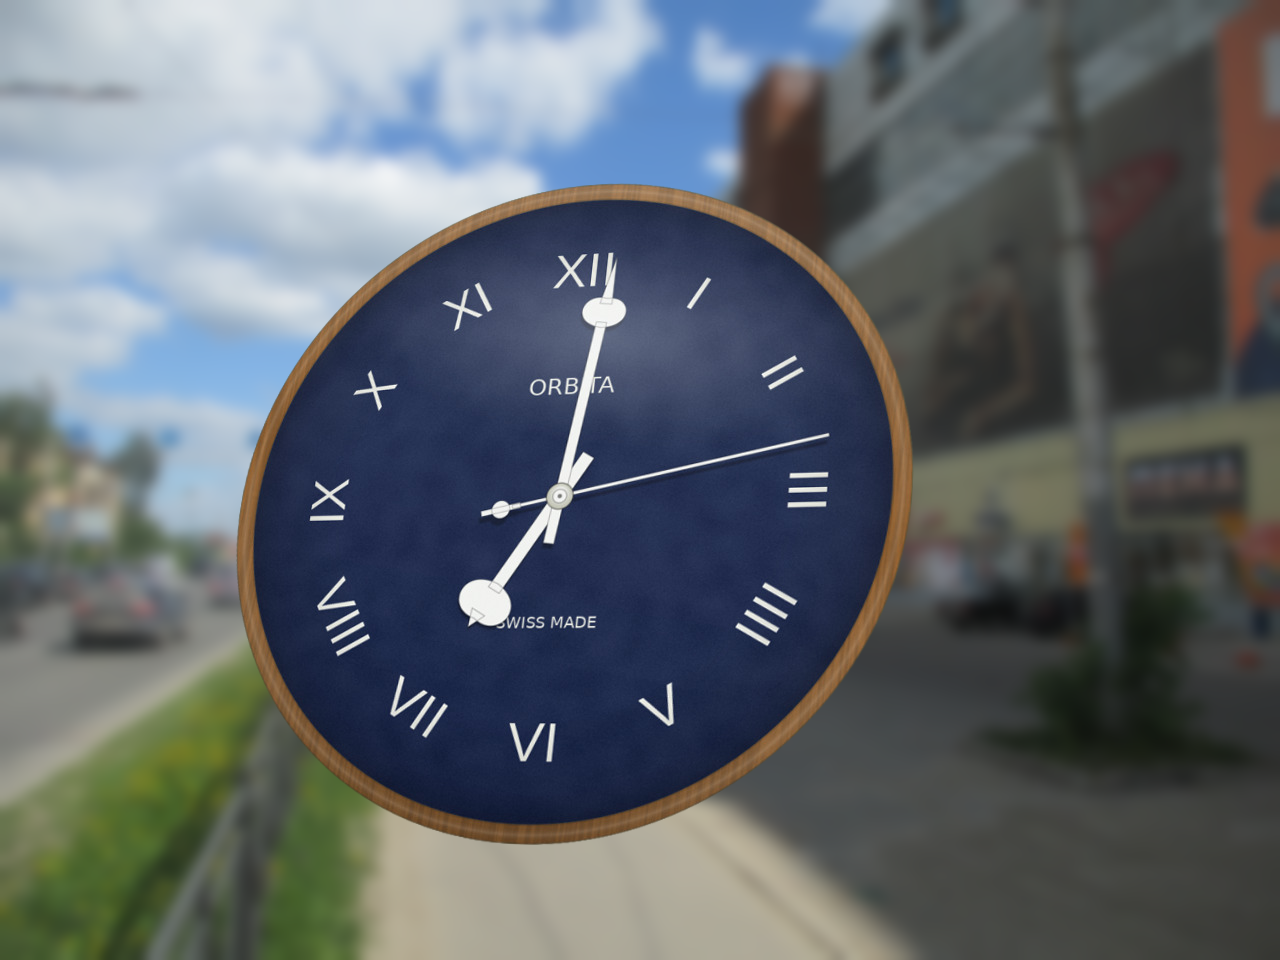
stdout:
**7:01:13**
